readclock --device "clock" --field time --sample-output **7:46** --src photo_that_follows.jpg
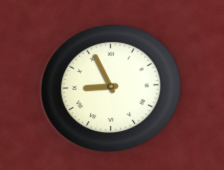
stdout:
**8:56**
